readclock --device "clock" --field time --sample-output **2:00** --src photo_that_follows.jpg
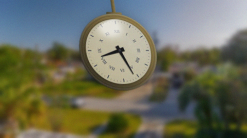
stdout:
**8:26**
